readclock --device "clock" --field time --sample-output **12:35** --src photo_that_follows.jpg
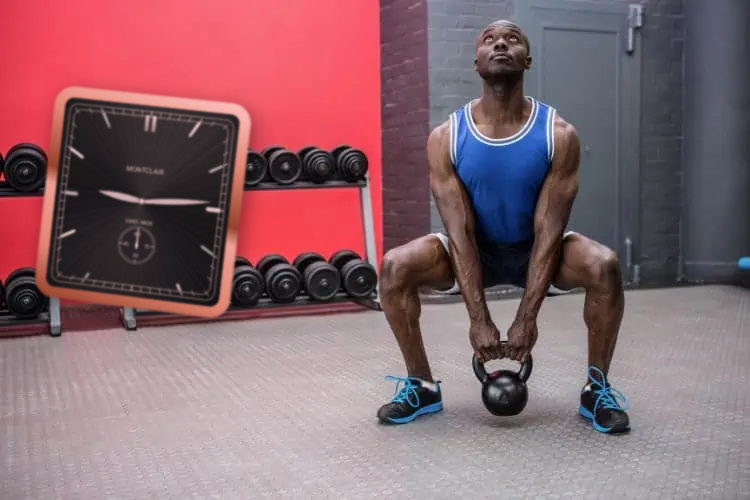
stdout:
**9:14**
